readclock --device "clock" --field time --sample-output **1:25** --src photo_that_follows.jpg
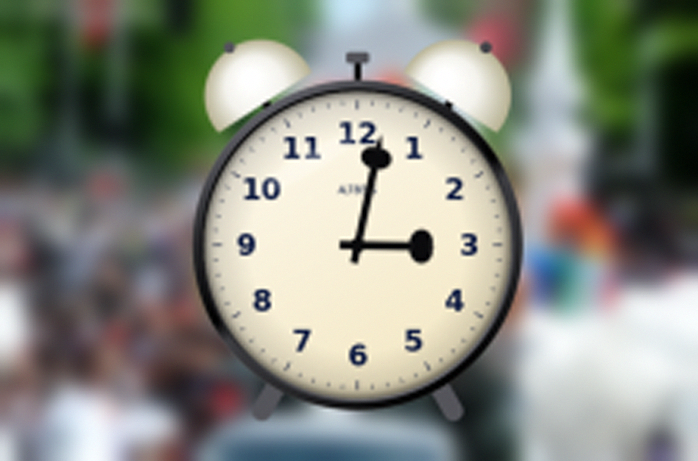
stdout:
**3:02**
